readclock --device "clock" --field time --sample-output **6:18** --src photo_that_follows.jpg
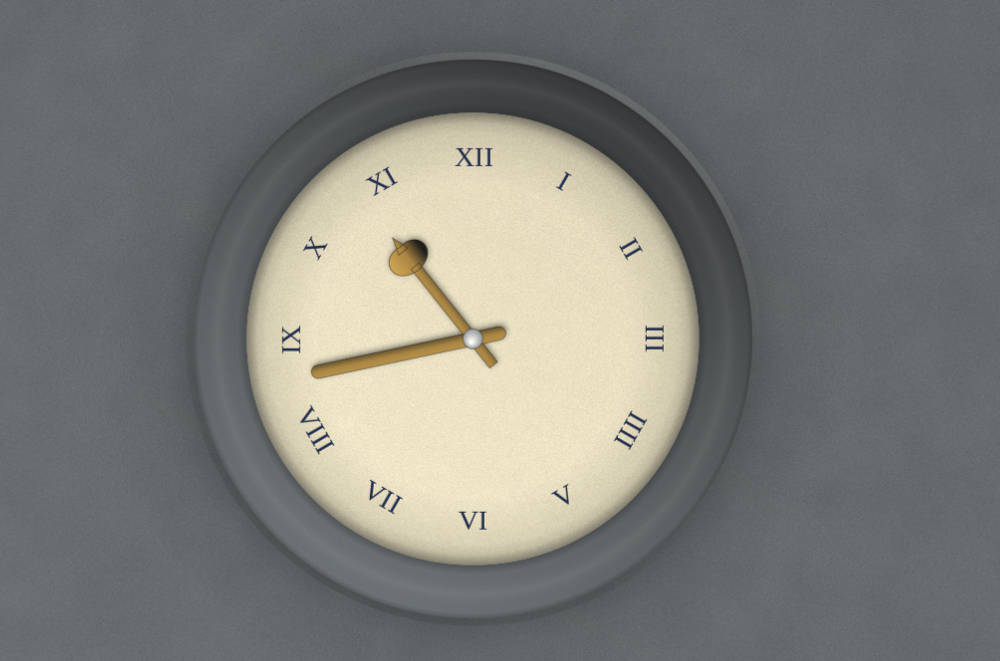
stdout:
**10:43**
